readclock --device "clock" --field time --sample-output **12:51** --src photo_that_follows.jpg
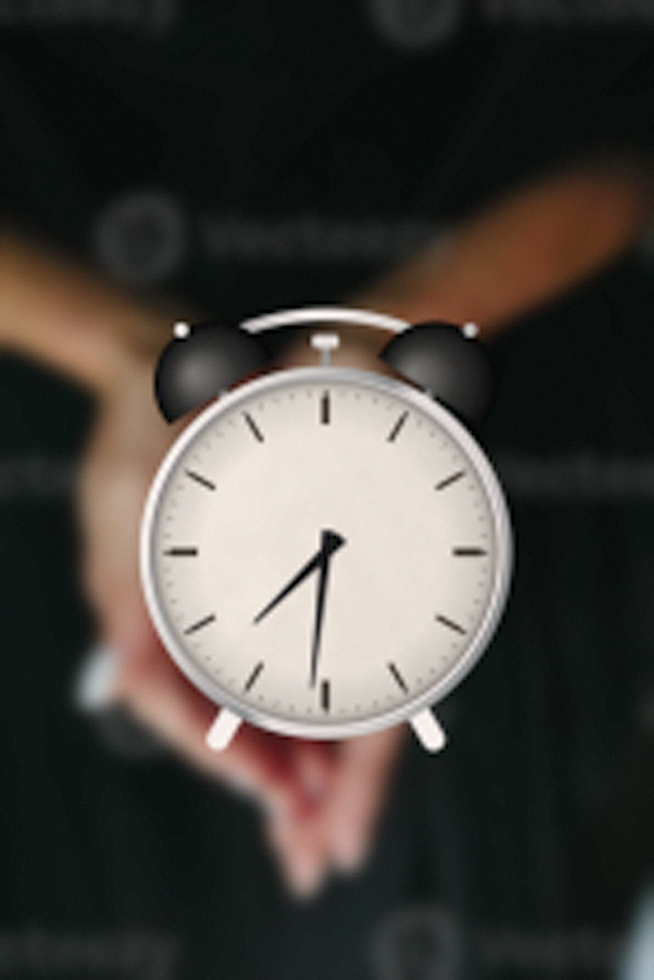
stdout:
**7:31**
